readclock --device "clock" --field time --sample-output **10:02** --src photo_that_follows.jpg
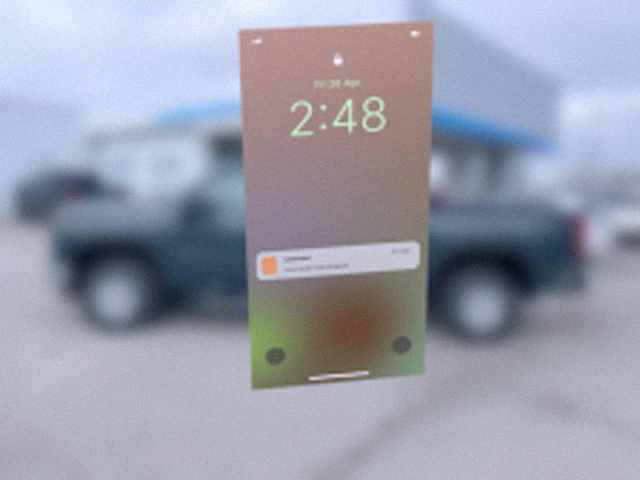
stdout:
**2:48**
